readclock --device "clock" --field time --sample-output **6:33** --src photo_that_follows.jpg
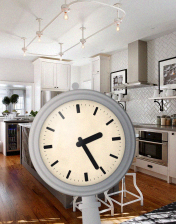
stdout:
**2:26**
